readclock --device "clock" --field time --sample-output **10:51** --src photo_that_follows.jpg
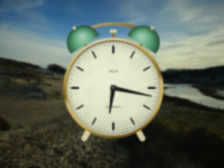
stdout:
**6:17**
